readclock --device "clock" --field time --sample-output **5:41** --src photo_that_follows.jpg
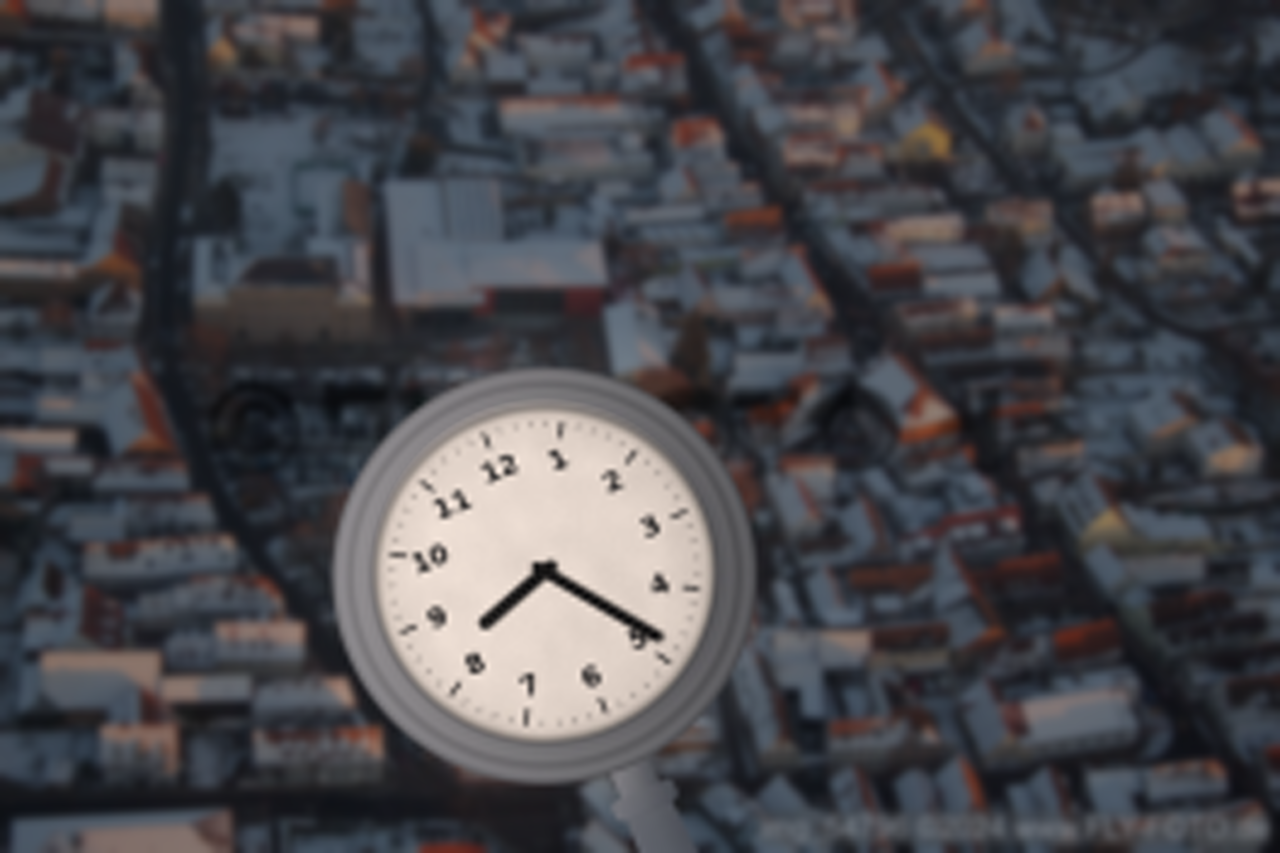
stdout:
**8:24**
